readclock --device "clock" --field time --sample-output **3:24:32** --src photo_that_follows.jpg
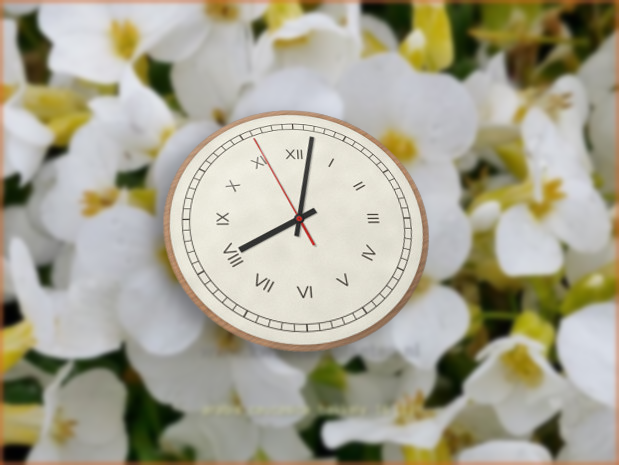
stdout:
**8:01:56**
